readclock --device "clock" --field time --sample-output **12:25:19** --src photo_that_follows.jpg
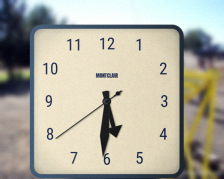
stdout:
**5:30:39**
